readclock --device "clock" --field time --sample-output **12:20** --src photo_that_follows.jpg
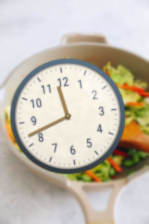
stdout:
**11:42**
